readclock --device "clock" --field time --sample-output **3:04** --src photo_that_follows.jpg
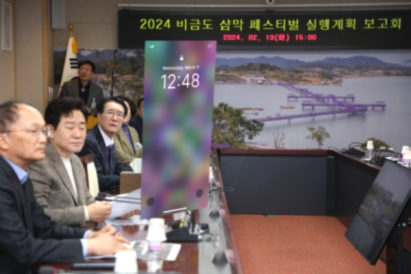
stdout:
**12:48**
